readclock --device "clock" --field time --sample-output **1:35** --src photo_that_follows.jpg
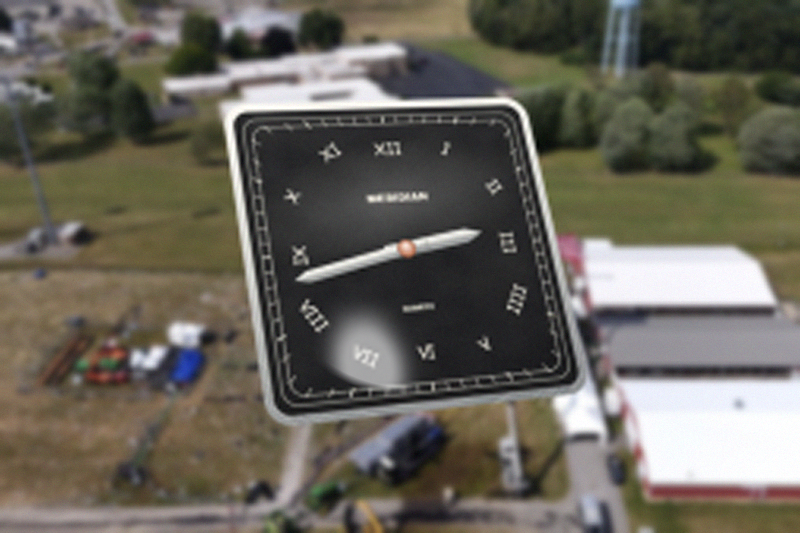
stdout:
**2:43**
